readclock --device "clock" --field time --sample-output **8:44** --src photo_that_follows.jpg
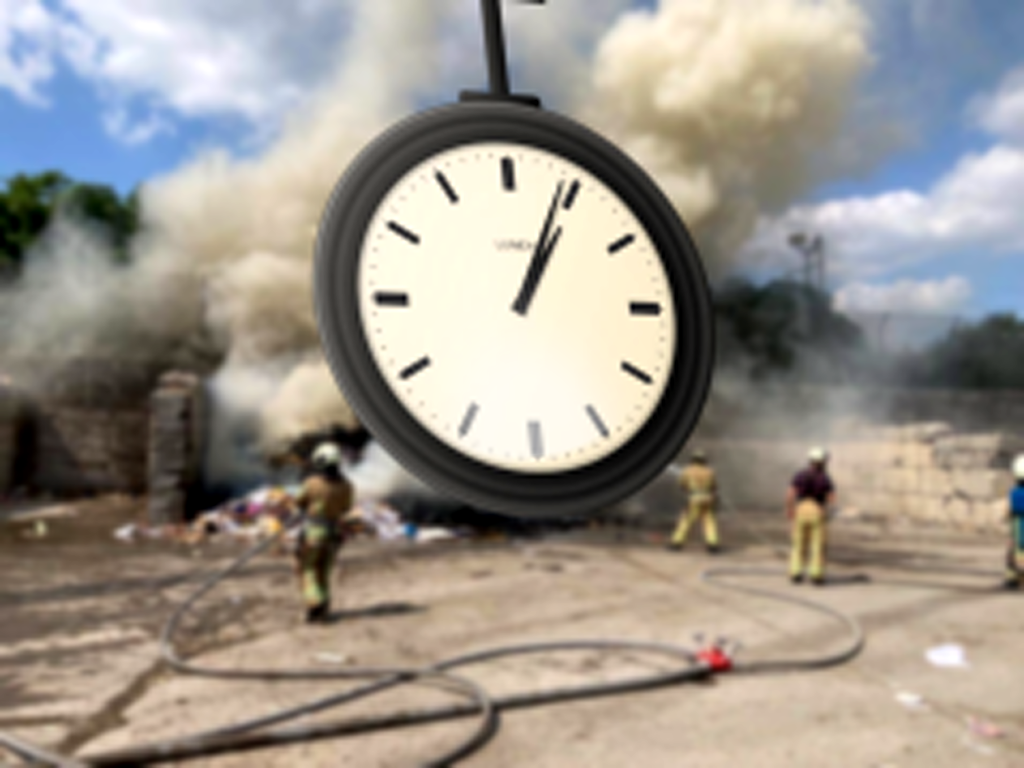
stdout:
**1:04**
